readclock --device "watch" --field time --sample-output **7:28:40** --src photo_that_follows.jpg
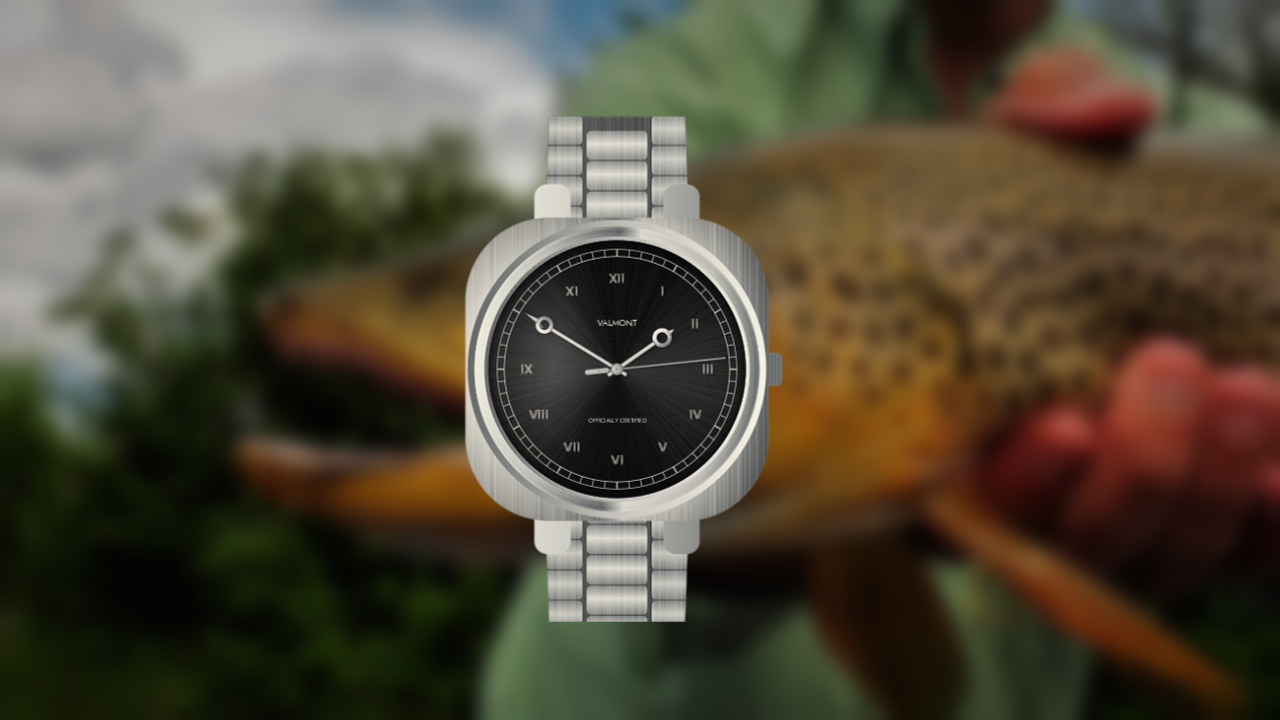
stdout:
**1:50:14**
